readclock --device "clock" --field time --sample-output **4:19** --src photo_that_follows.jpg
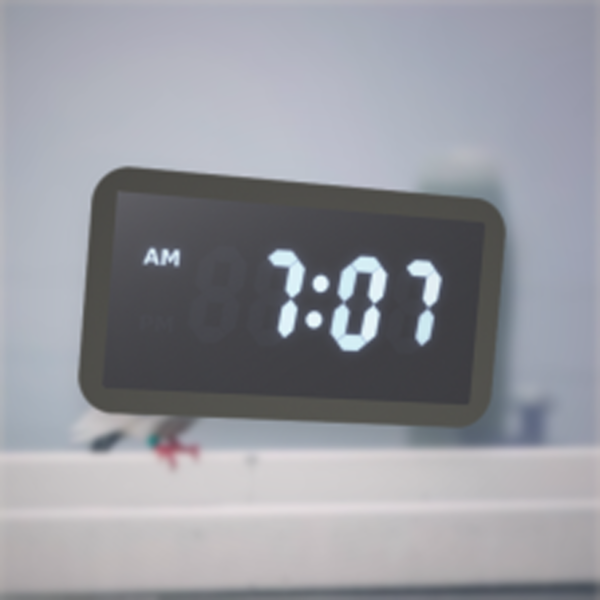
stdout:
**7:07**
